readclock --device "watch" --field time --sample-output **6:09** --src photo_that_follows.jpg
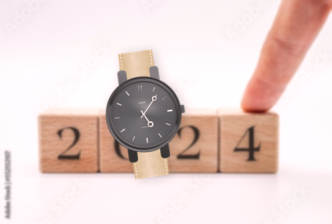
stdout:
**5:07**
